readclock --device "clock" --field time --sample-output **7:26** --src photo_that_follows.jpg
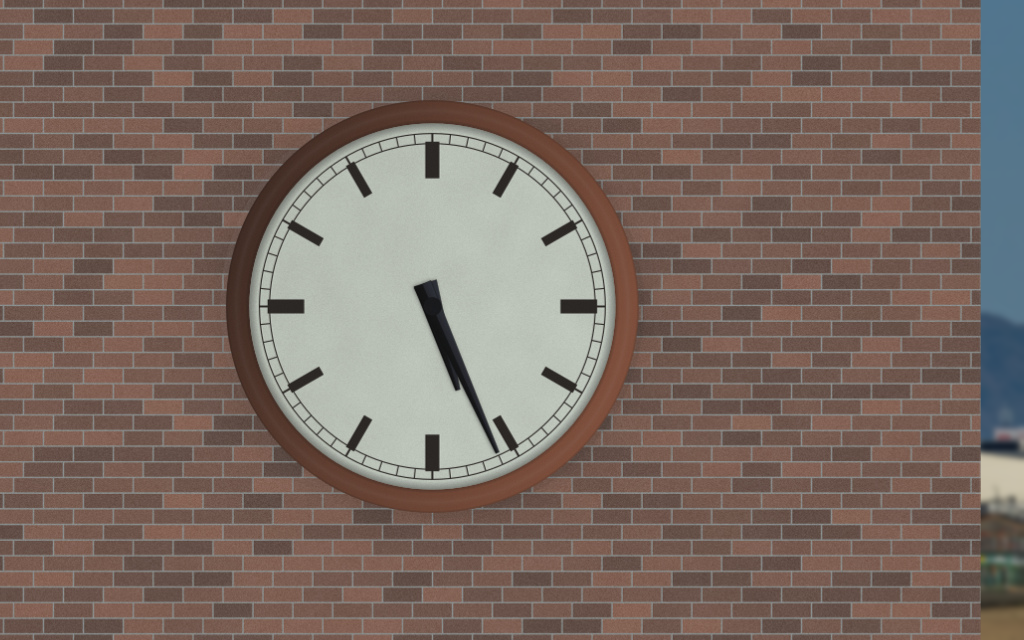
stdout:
**5:26**
